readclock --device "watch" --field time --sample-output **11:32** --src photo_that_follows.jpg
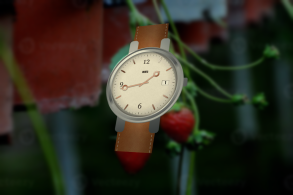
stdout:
**1:43**
